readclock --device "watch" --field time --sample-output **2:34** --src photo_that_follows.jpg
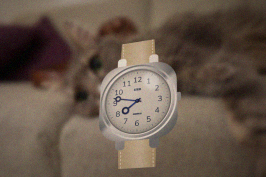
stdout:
**7:47**
